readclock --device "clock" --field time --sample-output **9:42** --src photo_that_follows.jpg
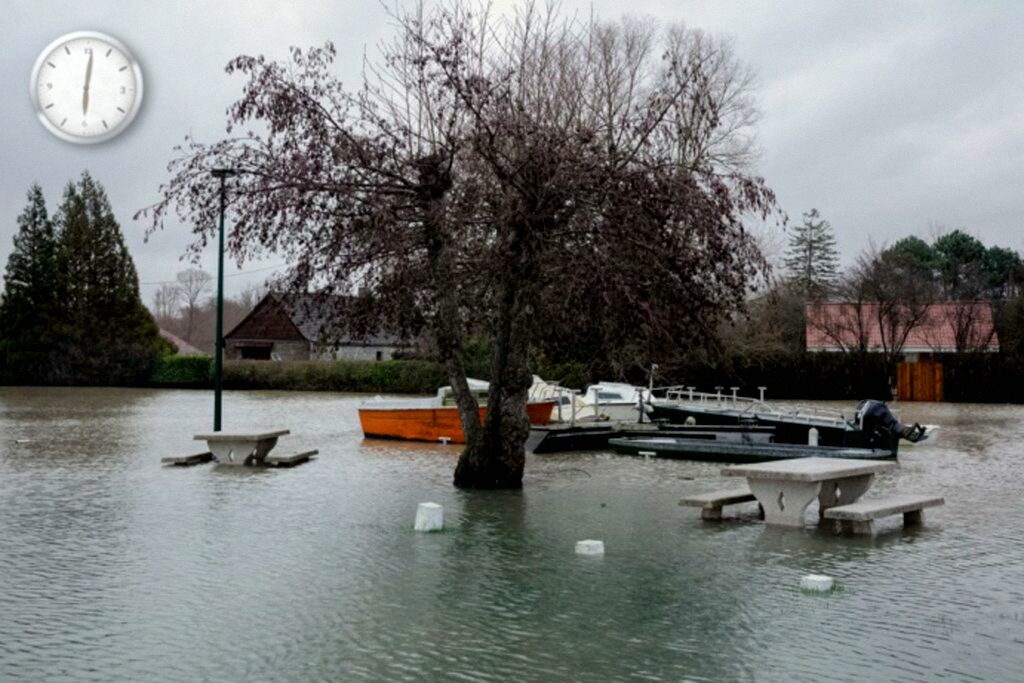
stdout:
**6:01**
